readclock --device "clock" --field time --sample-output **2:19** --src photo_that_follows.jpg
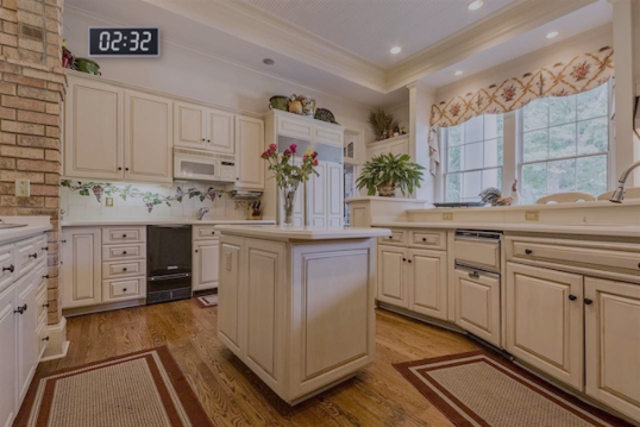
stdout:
**2:32**
